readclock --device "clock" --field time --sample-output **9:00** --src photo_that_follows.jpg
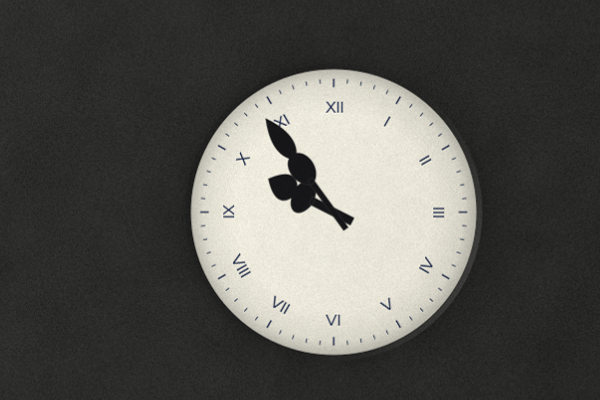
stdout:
**9:54**
